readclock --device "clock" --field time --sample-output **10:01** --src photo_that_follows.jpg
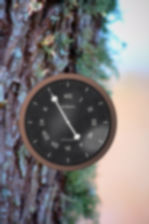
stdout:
**4:55**
